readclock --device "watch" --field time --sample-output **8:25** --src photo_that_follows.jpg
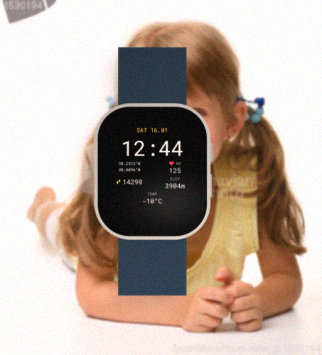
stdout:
**12:44**
